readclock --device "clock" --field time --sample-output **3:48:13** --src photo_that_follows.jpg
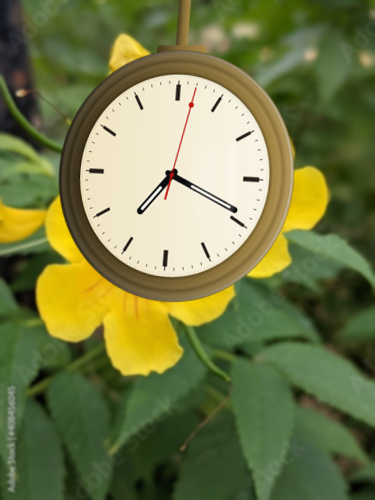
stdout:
**7:19:02**
